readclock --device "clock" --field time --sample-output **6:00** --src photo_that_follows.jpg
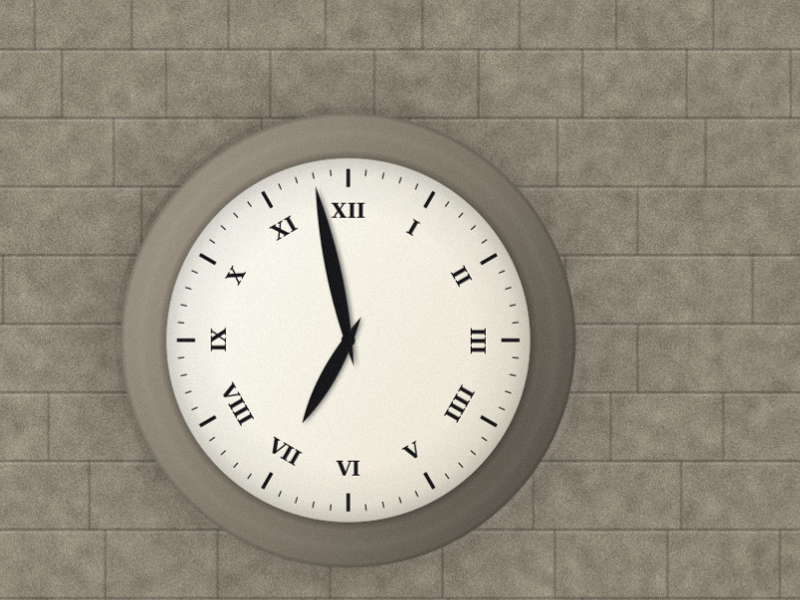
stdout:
**6:58**
